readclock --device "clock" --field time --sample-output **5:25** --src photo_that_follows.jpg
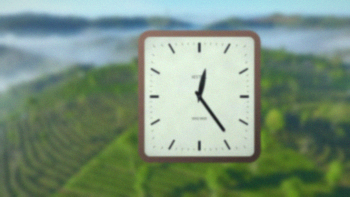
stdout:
**12:24**
